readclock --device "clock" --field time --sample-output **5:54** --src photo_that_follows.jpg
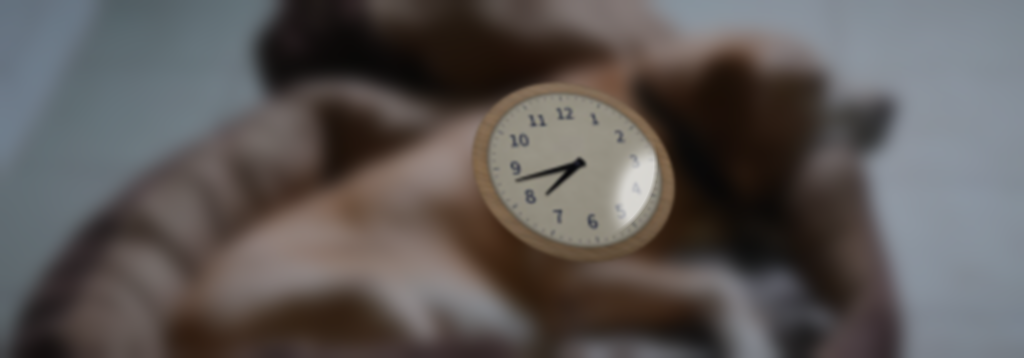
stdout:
**7:43**
